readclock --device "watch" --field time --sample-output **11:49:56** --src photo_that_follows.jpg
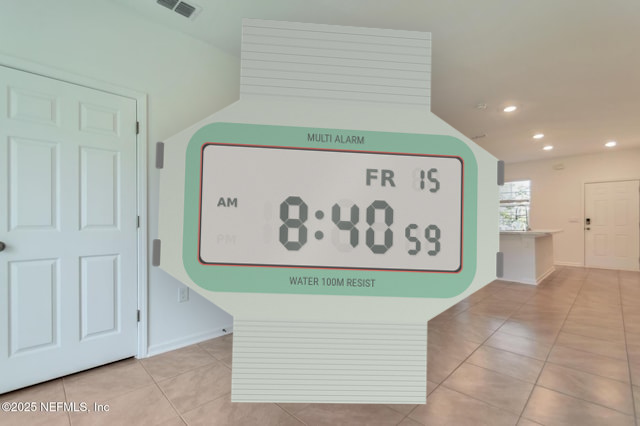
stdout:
**8:40:59**
